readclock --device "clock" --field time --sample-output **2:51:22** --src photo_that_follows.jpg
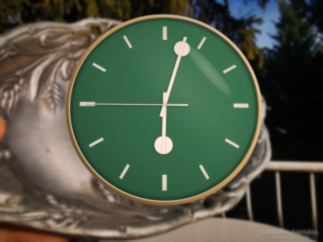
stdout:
**6:02:45**
